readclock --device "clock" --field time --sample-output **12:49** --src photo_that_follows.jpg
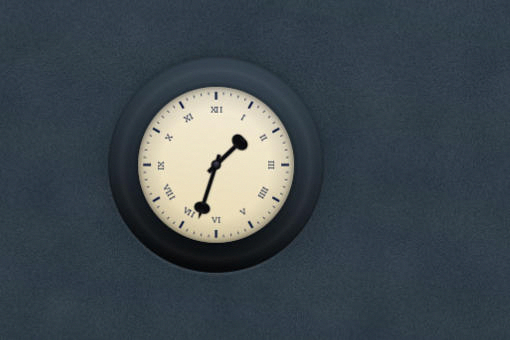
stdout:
**1:33**
